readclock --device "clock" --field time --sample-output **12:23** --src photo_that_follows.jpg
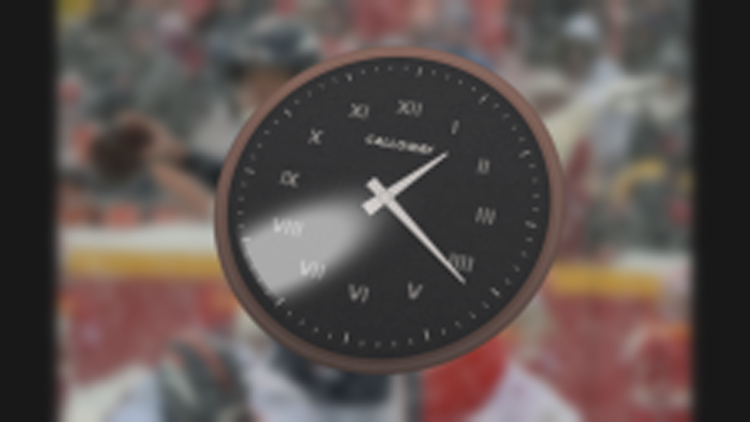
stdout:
**1:21**
